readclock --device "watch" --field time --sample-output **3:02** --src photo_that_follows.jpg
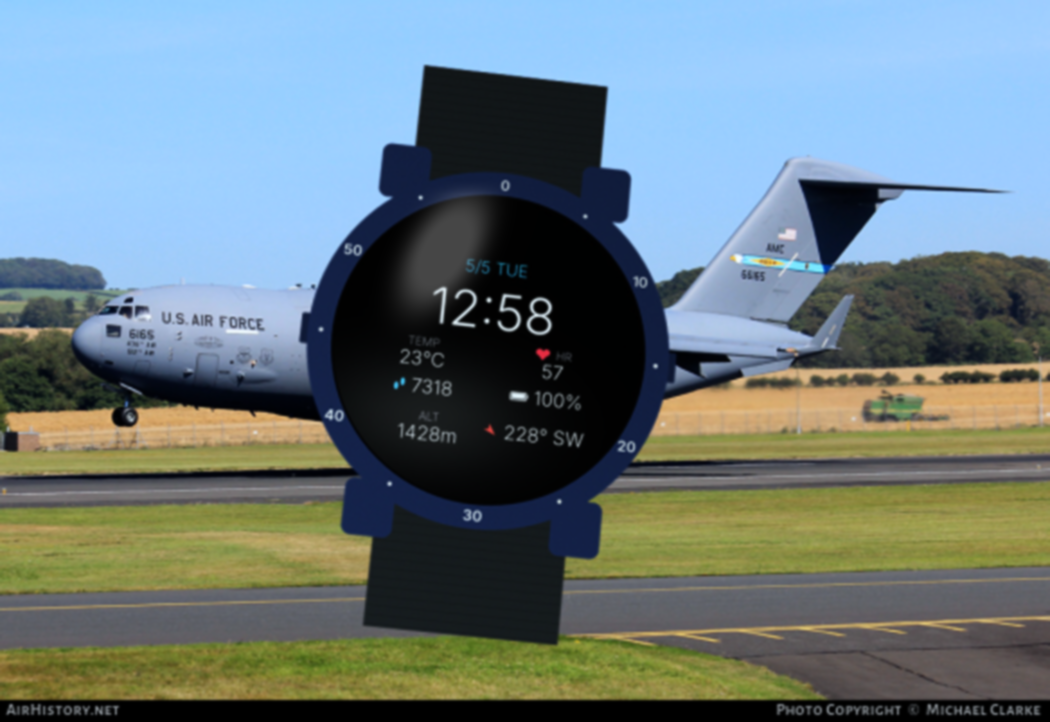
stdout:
**12:58**
